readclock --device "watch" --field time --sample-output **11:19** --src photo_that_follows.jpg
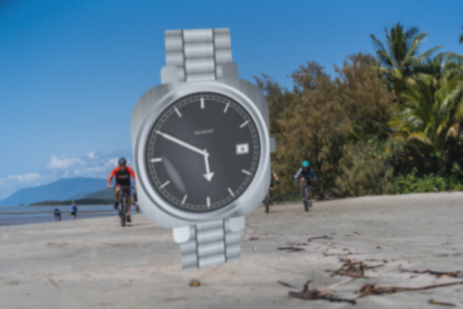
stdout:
**5:50**
